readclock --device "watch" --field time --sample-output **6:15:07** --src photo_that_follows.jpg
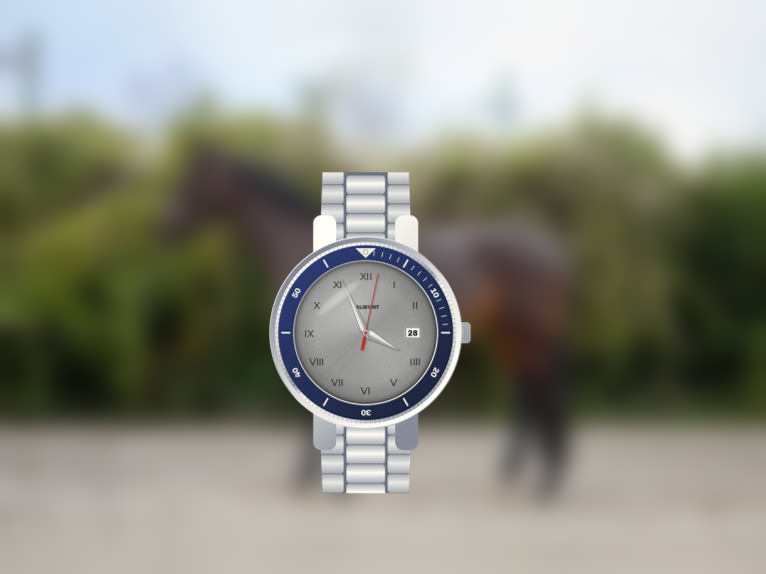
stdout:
**3:56:02**
